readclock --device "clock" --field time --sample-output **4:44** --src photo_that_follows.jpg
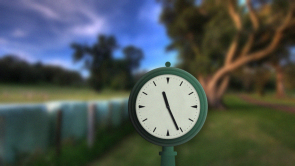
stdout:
**11:26**
